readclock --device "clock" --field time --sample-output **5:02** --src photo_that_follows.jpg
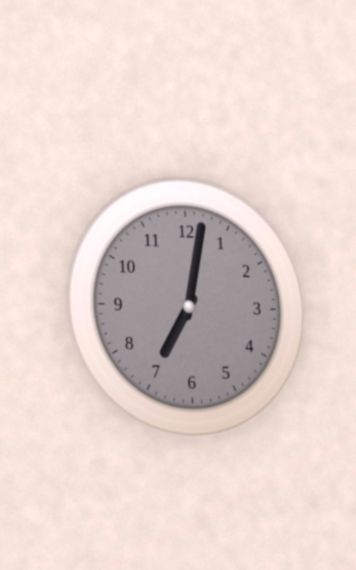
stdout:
**7:02**
